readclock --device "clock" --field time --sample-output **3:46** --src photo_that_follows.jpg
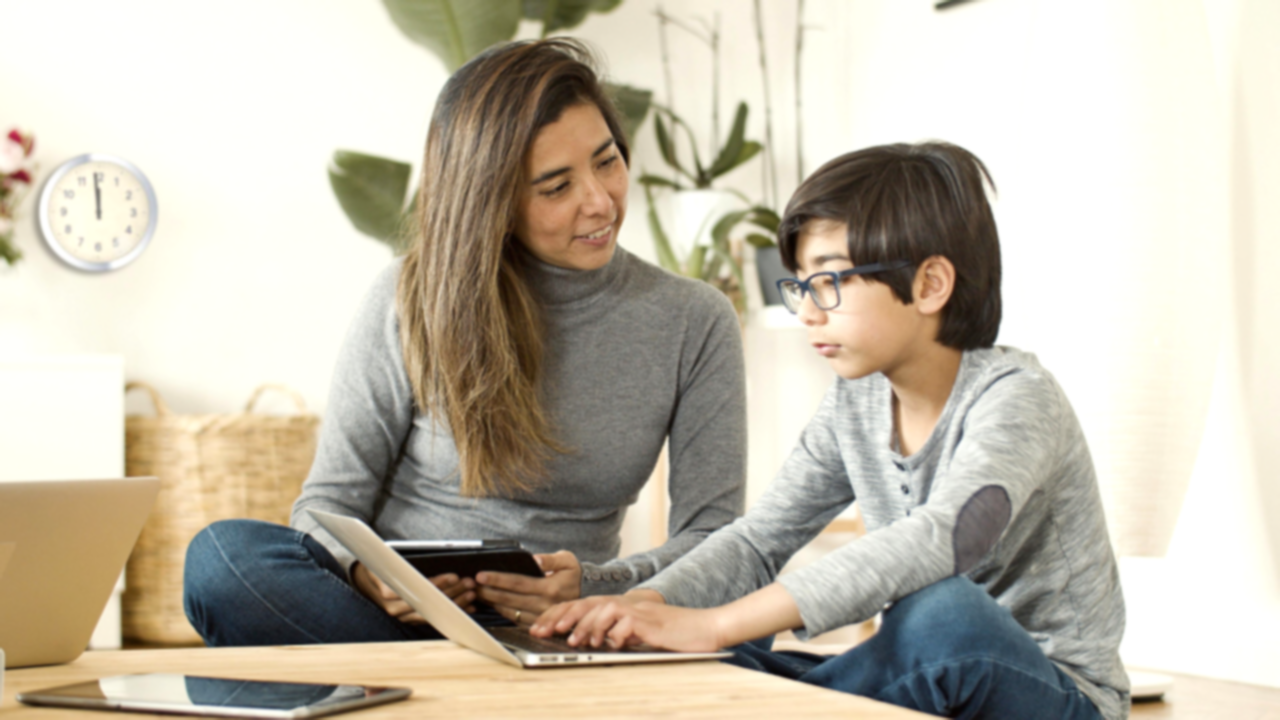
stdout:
**11:59**
